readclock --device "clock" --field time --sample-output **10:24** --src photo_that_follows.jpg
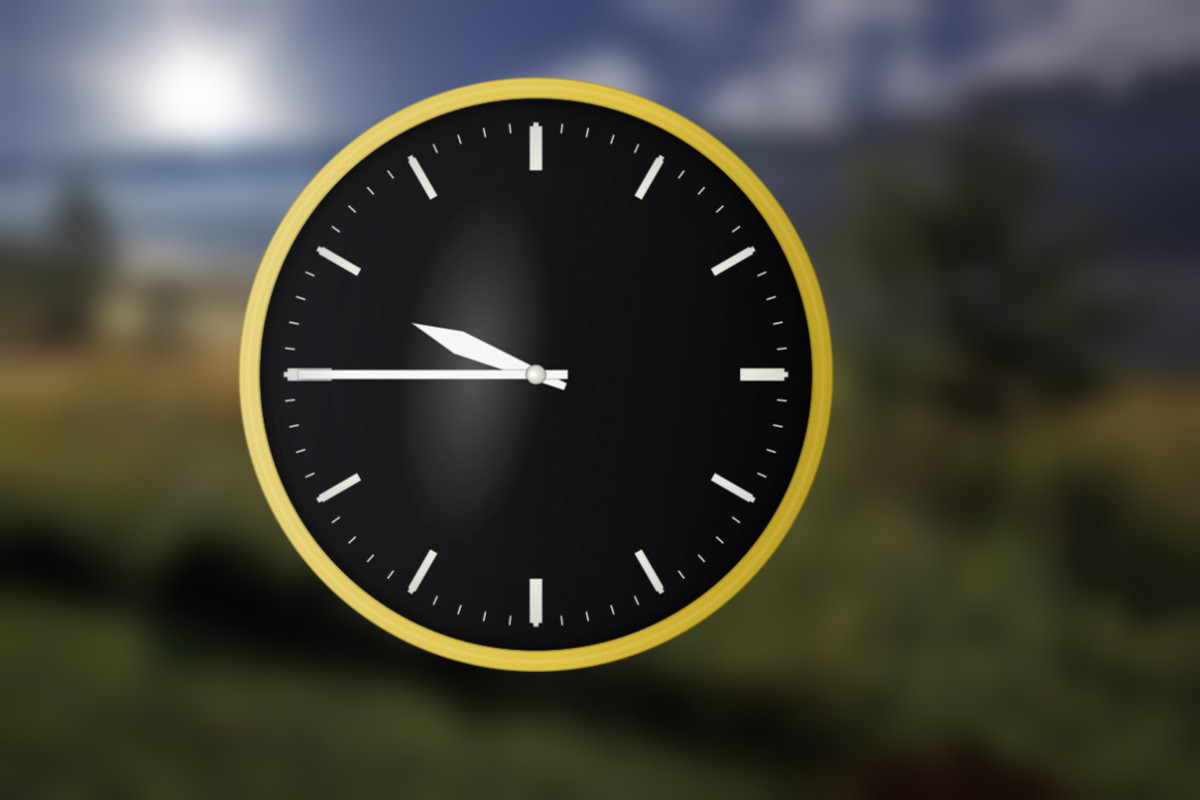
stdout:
**9:45**
